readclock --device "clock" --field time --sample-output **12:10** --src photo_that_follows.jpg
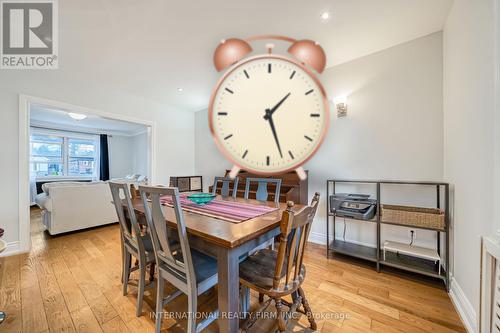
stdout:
**1:27**
